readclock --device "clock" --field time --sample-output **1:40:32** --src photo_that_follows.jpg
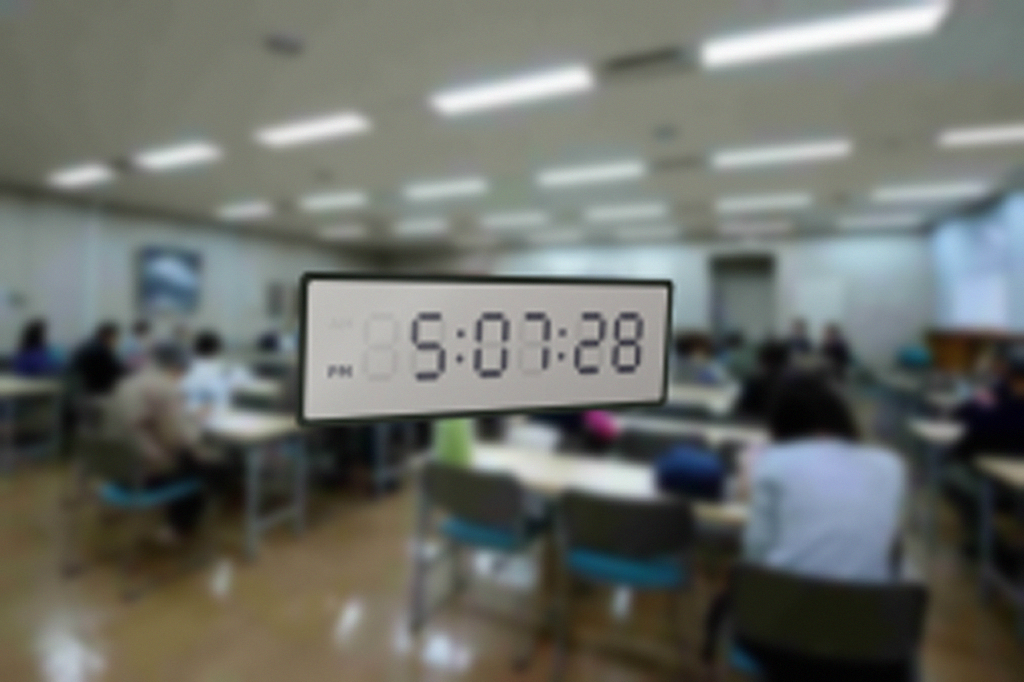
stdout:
**5:07:28**
